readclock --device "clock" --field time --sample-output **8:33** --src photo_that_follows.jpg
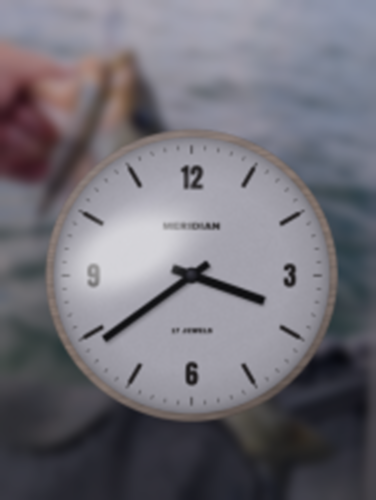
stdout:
**3:39**
